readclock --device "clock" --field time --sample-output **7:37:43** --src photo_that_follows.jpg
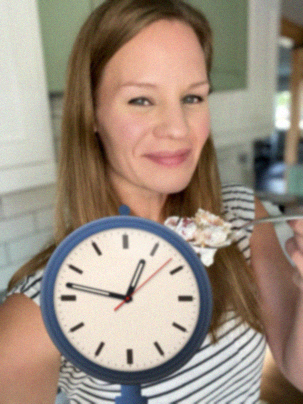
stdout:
**12:47:08**
